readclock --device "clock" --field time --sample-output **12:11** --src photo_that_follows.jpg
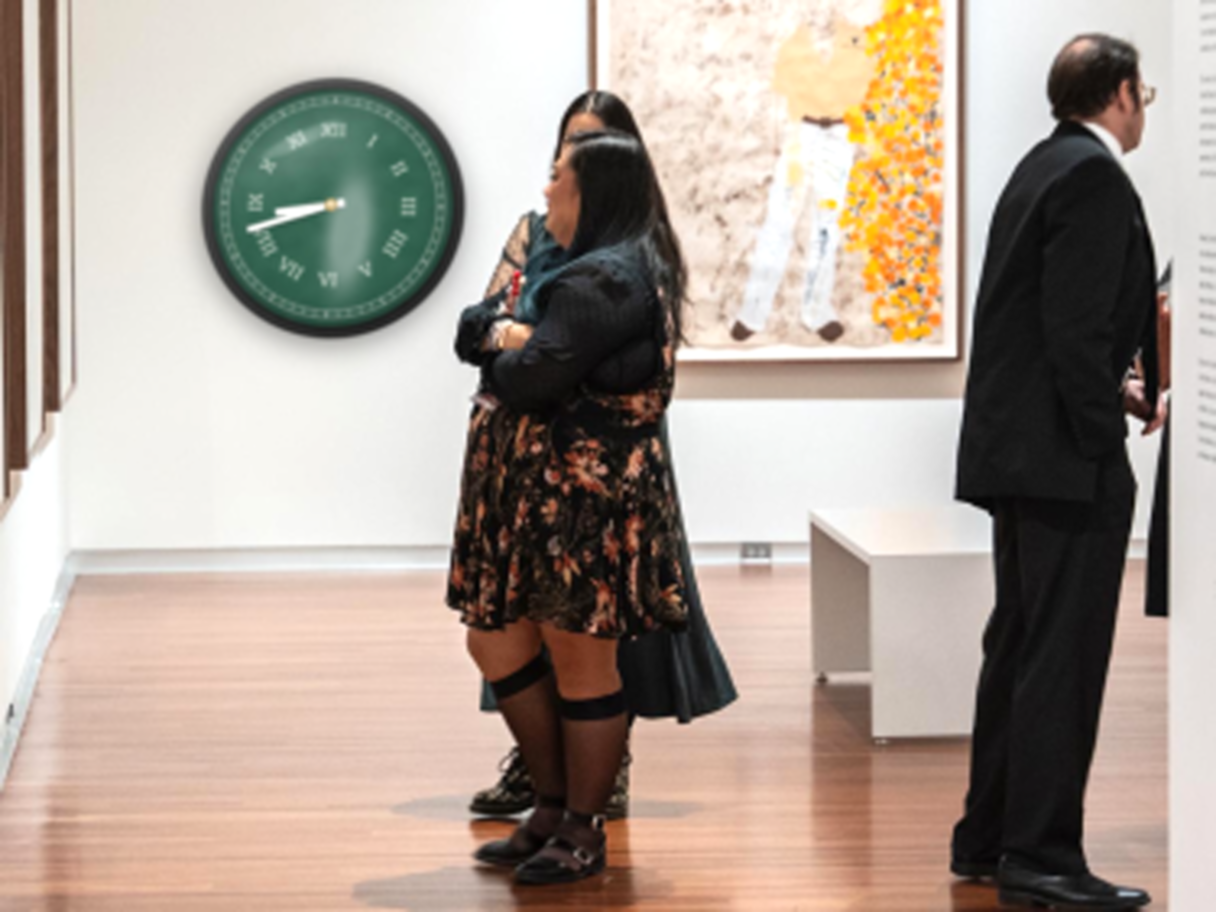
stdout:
**8:42**
